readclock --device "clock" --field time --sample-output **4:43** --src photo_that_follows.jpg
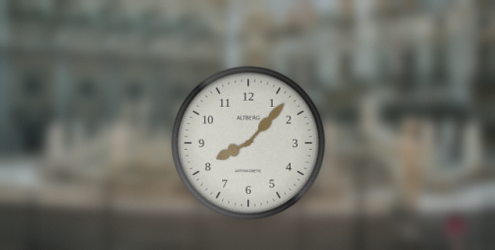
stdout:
**8:07**
